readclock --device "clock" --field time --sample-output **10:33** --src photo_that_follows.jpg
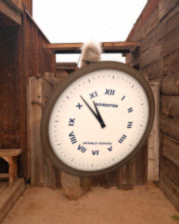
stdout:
**10:52**
